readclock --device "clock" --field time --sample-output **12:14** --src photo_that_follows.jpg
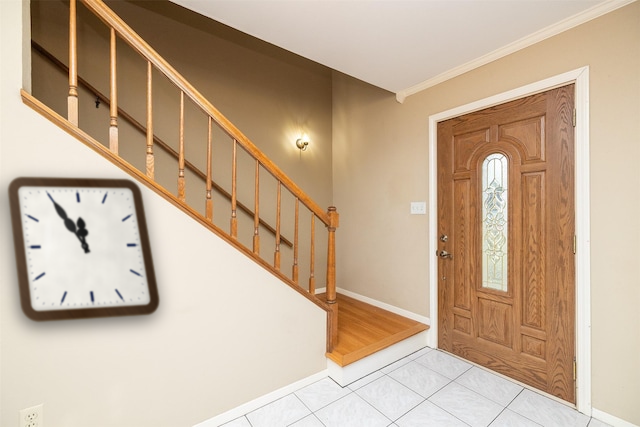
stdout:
**11:55**
